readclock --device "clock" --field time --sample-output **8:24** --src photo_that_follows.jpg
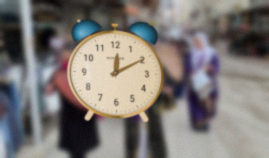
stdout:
**12:10**
